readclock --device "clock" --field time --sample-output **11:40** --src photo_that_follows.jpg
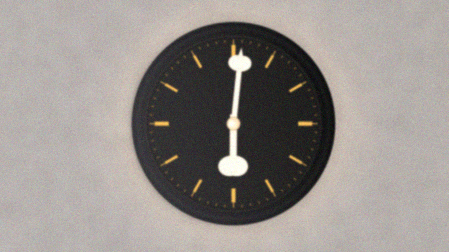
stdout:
**6:01**
